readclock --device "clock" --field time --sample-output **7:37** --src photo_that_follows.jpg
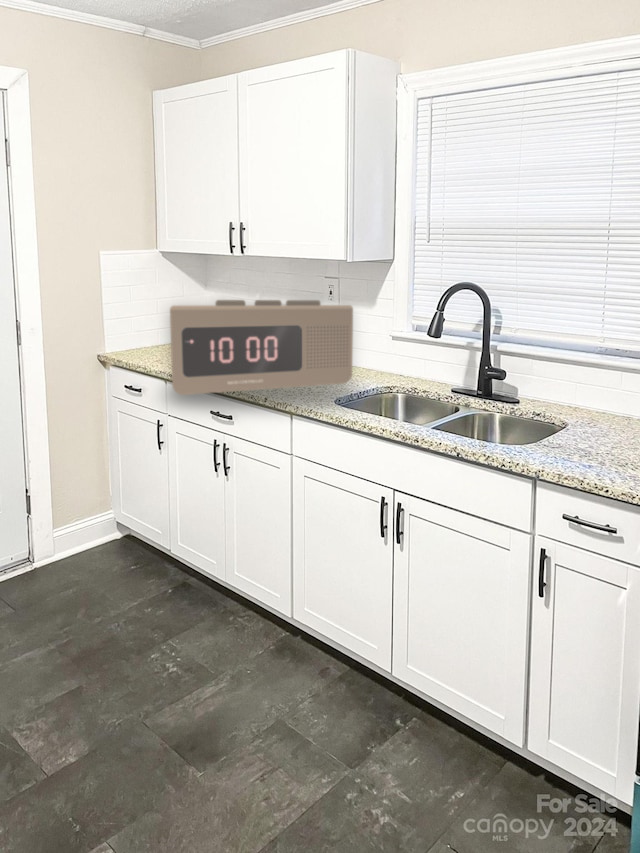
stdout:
**10:00**
